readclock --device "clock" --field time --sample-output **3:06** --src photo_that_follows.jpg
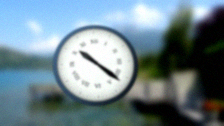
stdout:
**10:22**
